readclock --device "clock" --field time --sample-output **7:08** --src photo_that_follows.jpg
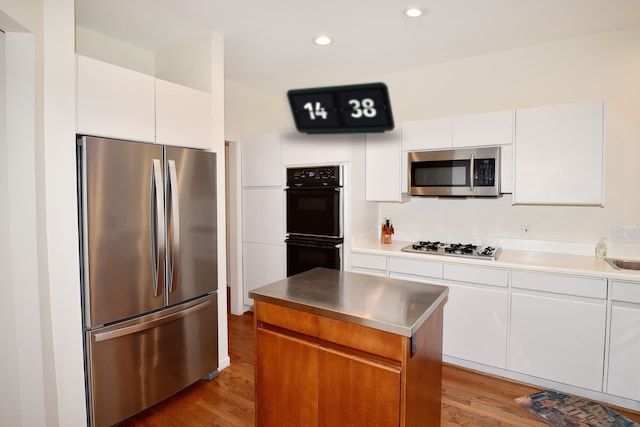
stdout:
**14:38**
